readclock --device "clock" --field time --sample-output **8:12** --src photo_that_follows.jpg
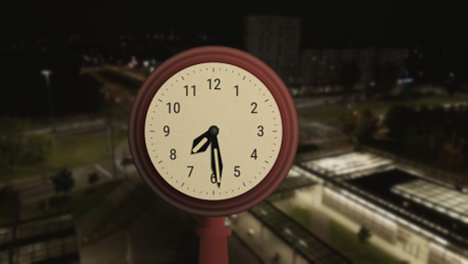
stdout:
**7:29**
